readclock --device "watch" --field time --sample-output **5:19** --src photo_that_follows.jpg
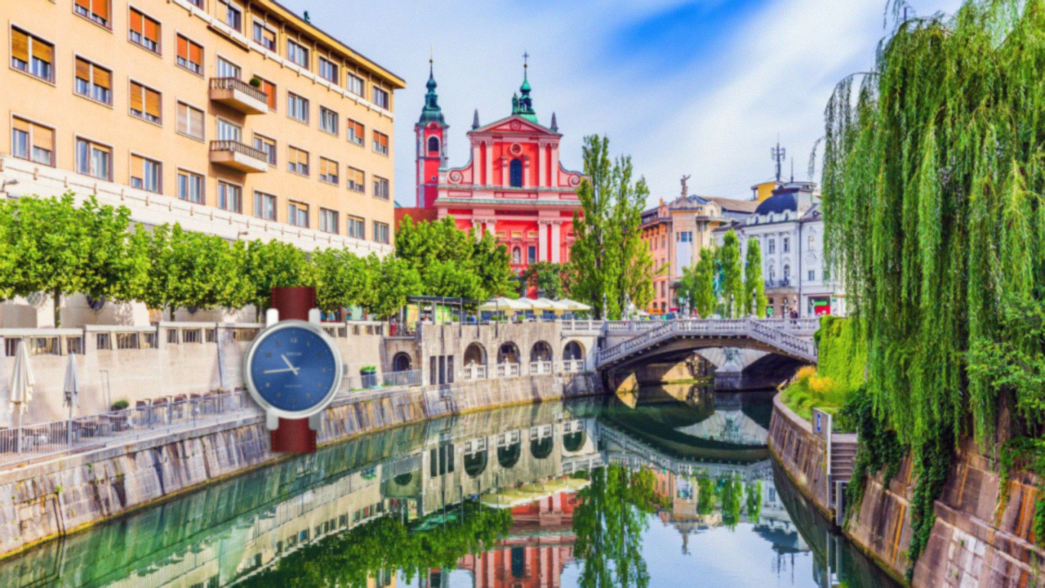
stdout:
**10:44**
